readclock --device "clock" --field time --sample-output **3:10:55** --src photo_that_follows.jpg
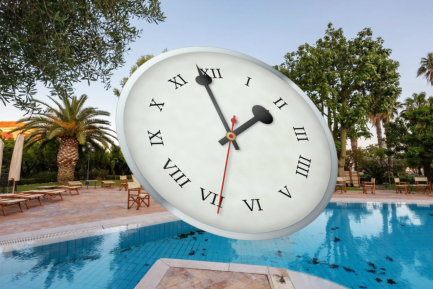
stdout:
**1:58:34**
